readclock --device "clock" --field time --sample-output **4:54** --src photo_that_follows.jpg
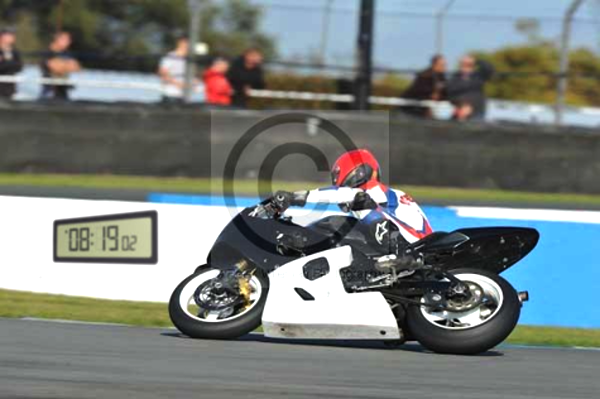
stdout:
**8:19**
